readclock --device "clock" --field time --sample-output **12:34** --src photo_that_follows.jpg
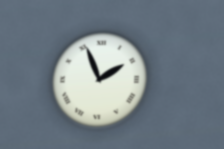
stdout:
**1:56**
